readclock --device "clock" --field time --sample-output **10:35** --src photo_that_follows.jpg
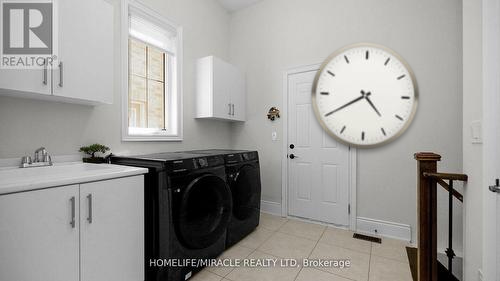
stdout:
**4:40**
